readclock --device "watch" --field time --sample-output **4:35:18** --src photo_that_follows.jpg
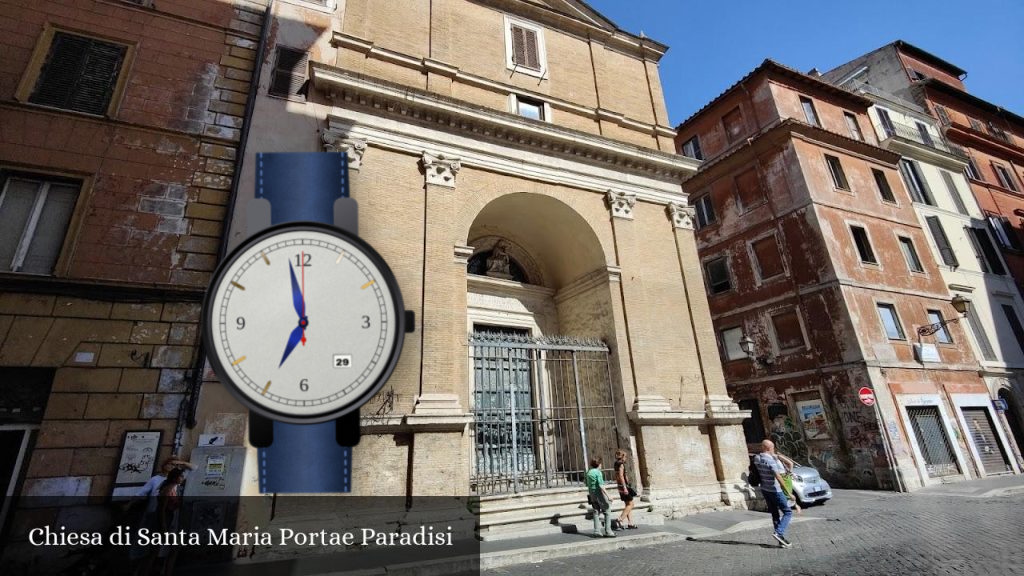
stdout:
**6:58:00**
